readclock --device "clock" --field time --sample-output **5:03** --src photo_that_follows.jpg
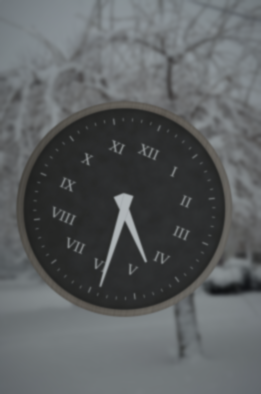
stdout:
**4:29**
